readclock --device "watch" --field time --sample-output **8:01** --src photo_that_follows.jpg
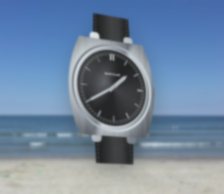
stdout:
**1:40**
